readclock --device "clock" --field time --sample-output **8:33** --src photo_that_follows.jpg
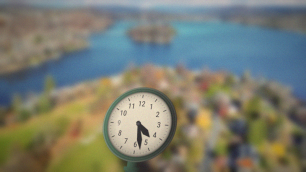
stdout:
**4:28**
